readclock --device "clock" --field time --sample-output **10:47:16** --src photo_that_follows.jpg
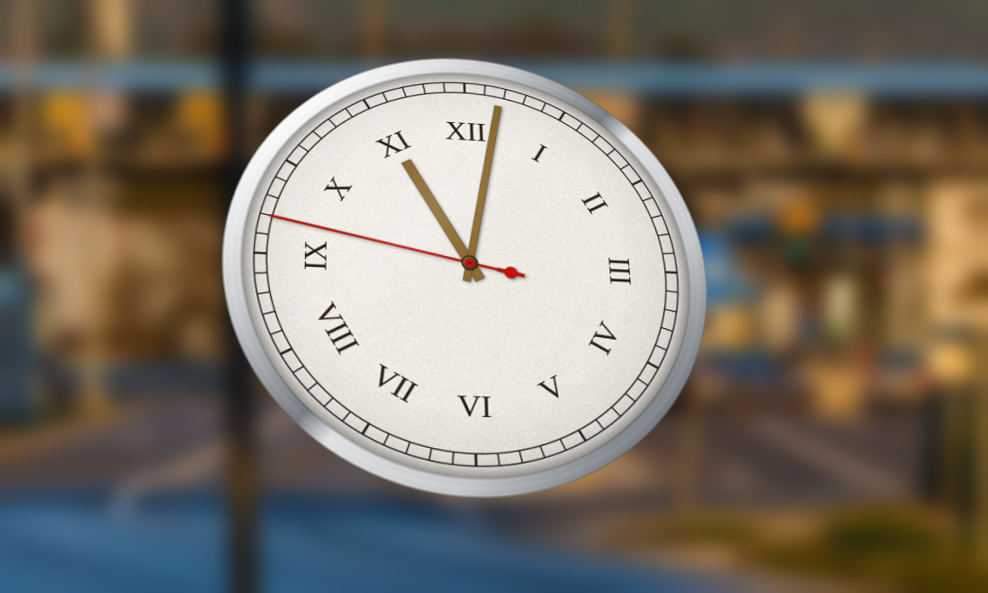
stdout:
**11:01:47**
